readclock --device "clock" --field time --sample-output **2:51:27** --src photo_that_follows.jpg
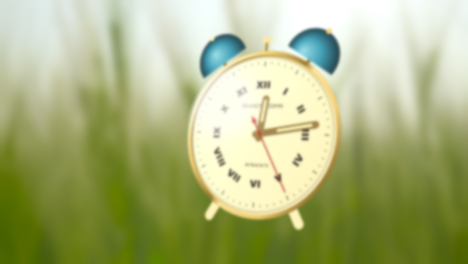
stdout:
**12:13:25**
